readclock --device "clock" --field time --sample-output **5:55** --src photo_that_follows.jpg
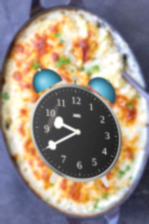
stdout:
**9:40**
